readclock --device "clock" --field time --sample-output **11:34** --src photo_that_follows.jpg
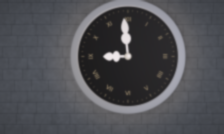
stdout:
**8:59**
